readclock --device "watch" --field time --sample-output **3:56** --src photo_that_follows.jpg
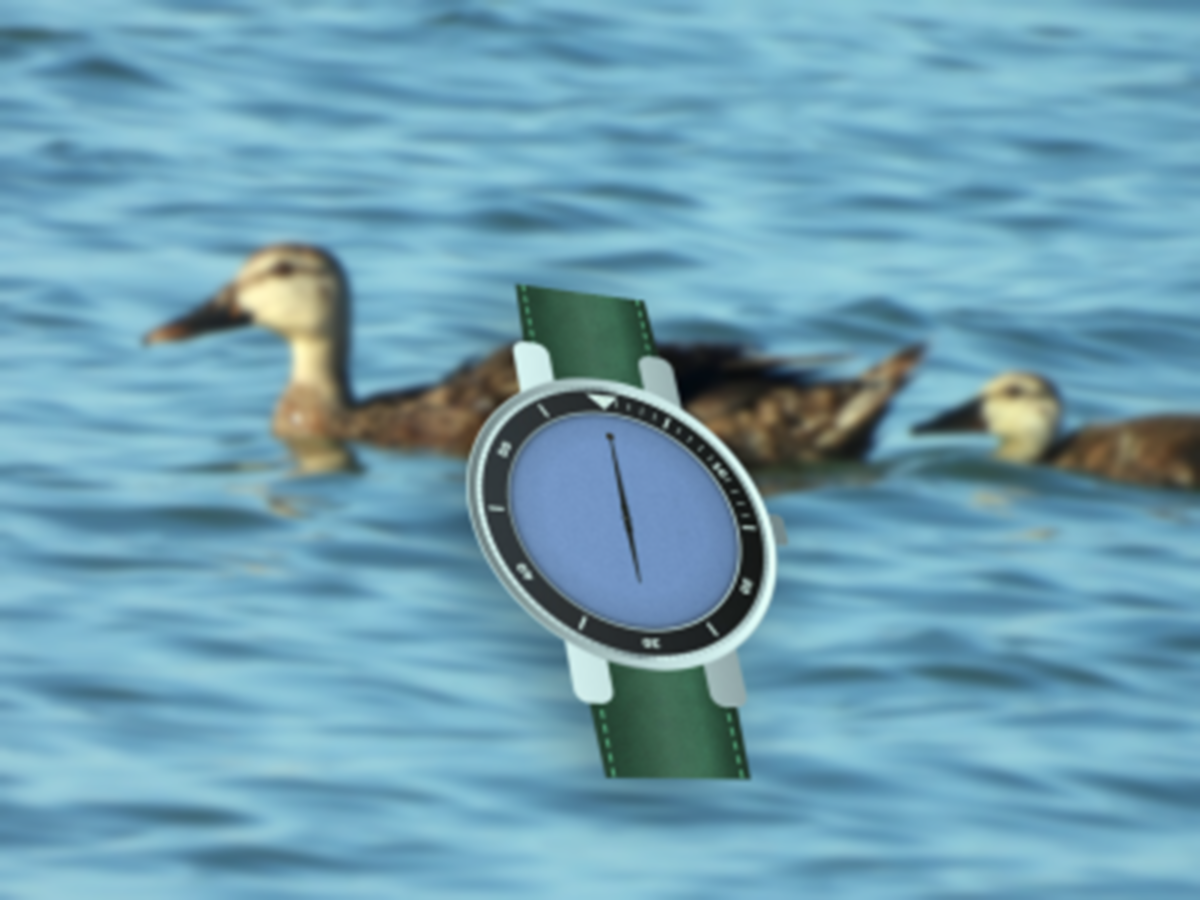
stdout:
**6:00**
